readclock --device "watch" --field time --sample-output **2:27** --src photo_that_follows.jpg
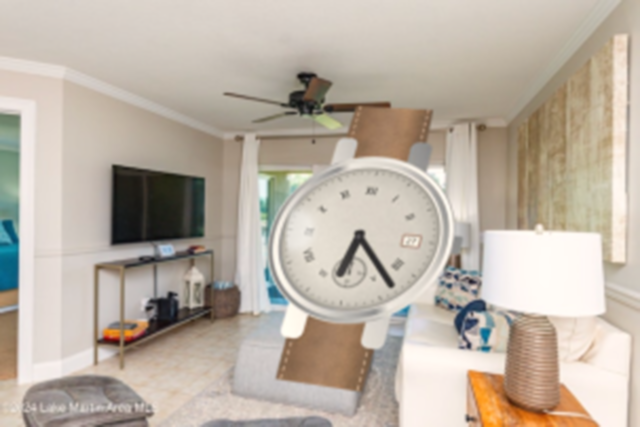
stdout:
**6:23**
